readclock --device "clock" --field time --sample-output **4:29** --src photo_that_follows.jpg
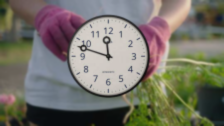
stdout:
**11:48**
